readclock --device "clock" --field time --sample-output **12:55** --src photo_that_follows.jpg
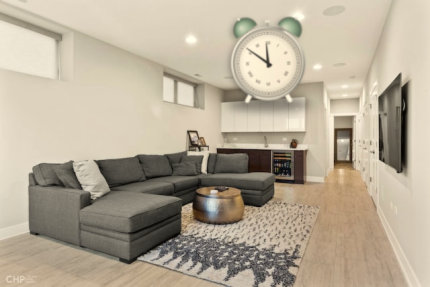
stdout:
**11:51**
